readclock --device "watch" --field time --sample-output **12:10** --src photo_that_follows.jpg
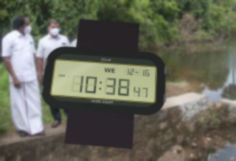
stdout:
**10:38**
